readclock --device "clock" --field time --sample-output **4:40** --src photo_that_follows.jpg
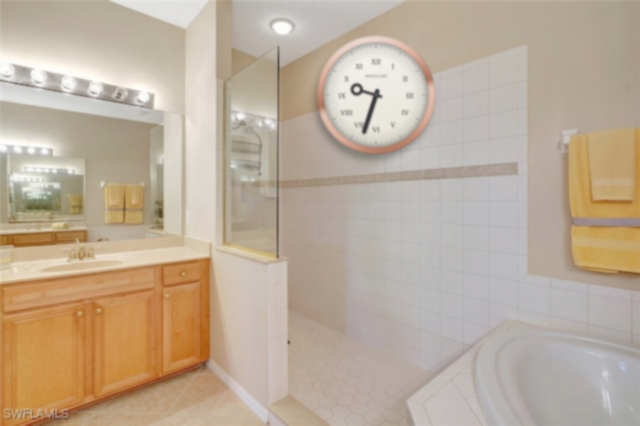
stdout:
**9:33**
